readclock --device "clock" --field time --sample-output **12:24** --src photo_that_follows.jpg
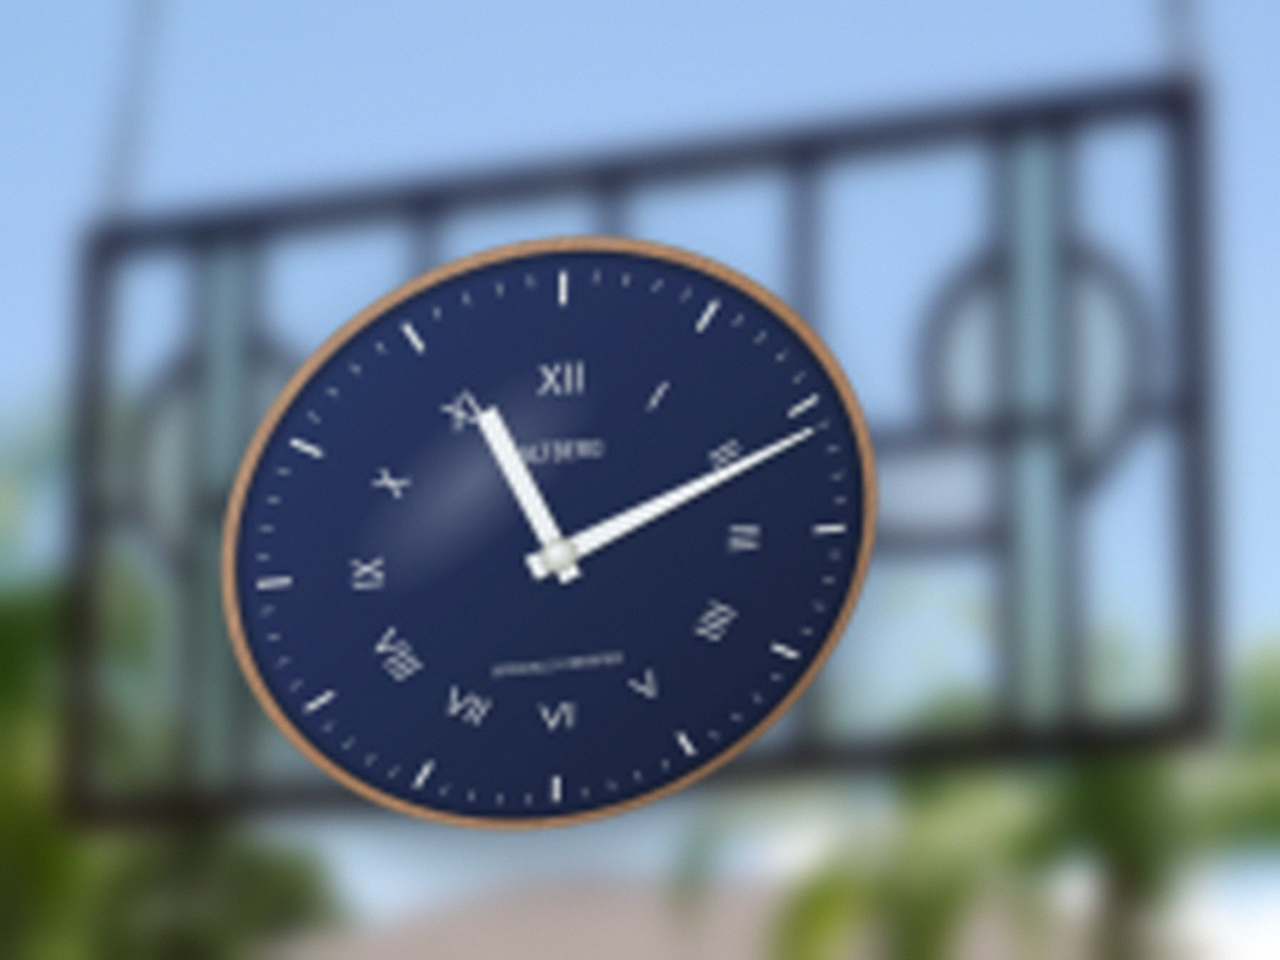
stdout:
**11:11**
